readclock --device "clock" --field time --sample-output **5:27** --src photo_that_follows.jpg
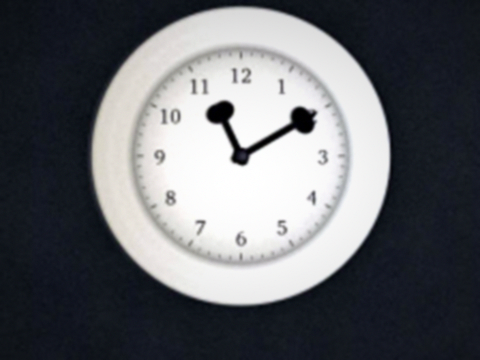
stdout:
**11:10**
